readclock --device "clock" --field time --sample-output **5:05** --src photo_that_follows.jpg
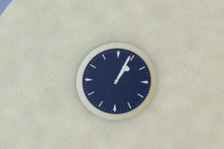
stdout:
**1:04**
